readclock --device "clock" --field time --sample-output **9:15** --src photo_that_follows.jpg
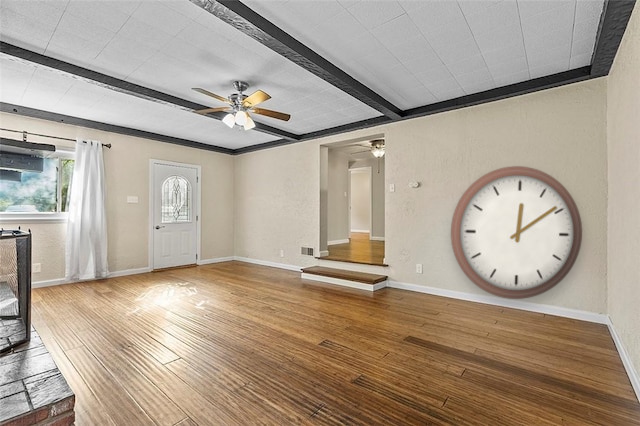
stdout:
**12:09**
